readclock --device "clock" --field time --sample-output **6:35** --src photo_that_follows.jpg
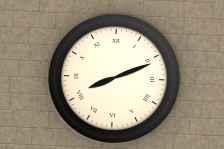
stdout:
**8:11**
